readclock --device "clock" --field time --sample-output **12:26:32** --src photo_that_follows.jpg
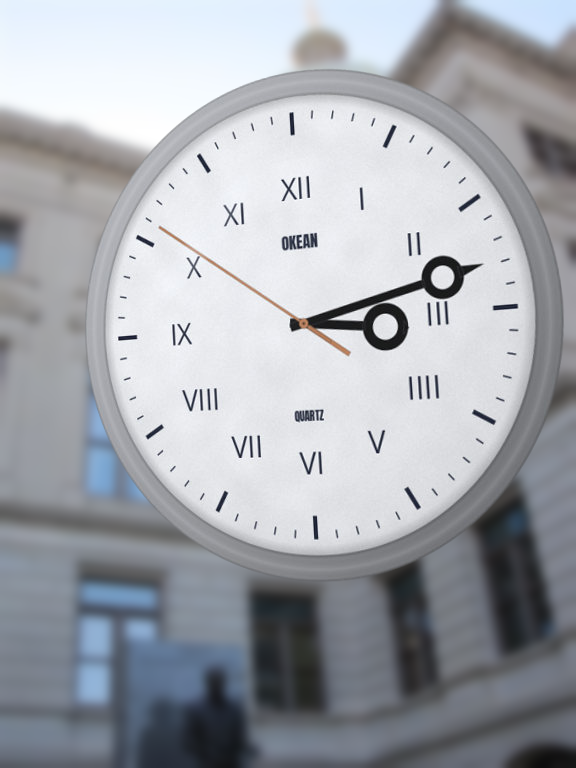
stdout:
**3:12:51**
